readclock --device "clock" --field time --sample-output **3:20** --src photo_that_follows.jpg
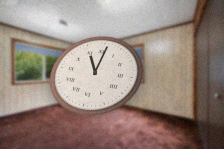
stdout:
**11:01**
